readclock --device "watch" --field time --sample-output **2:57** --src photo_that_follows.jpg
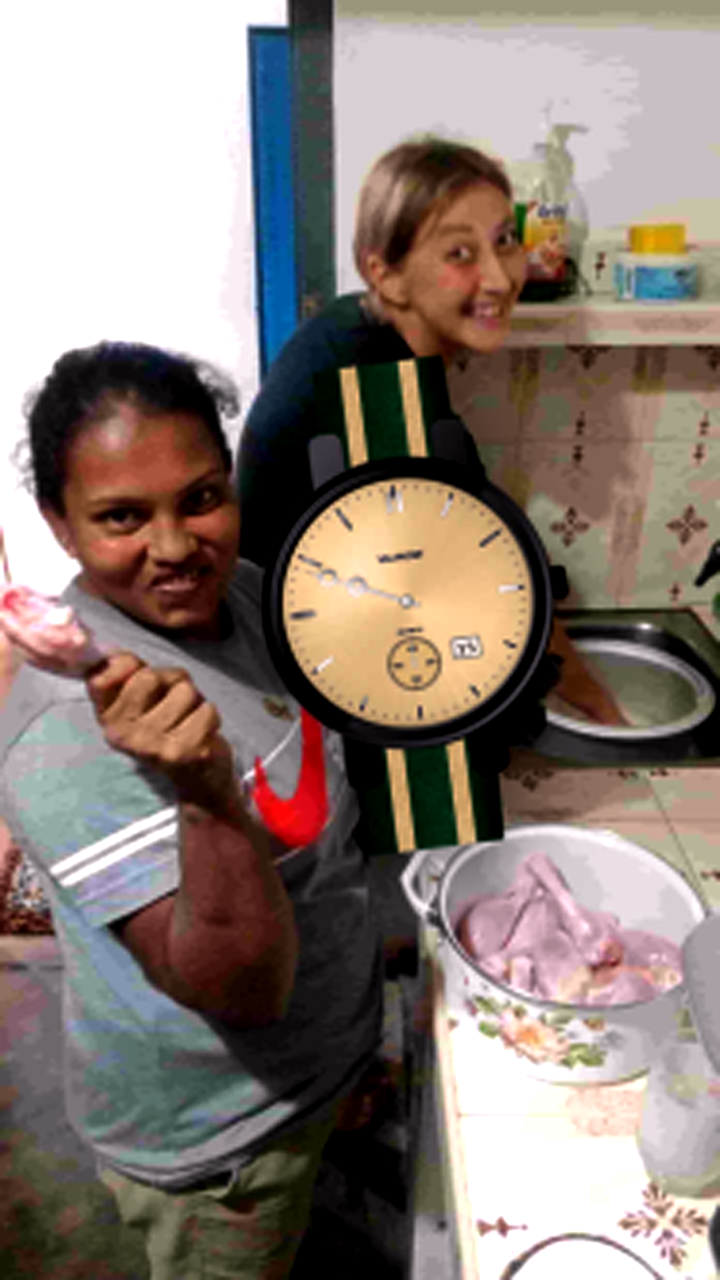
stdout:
**9:49**
